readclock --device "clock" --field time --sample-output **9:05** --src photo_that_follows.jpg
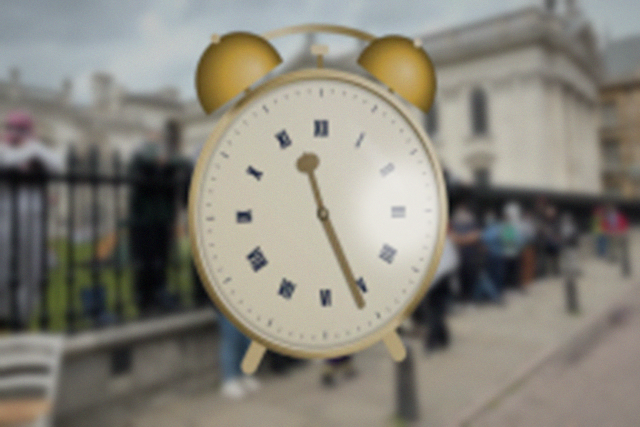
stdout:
**11:26**
